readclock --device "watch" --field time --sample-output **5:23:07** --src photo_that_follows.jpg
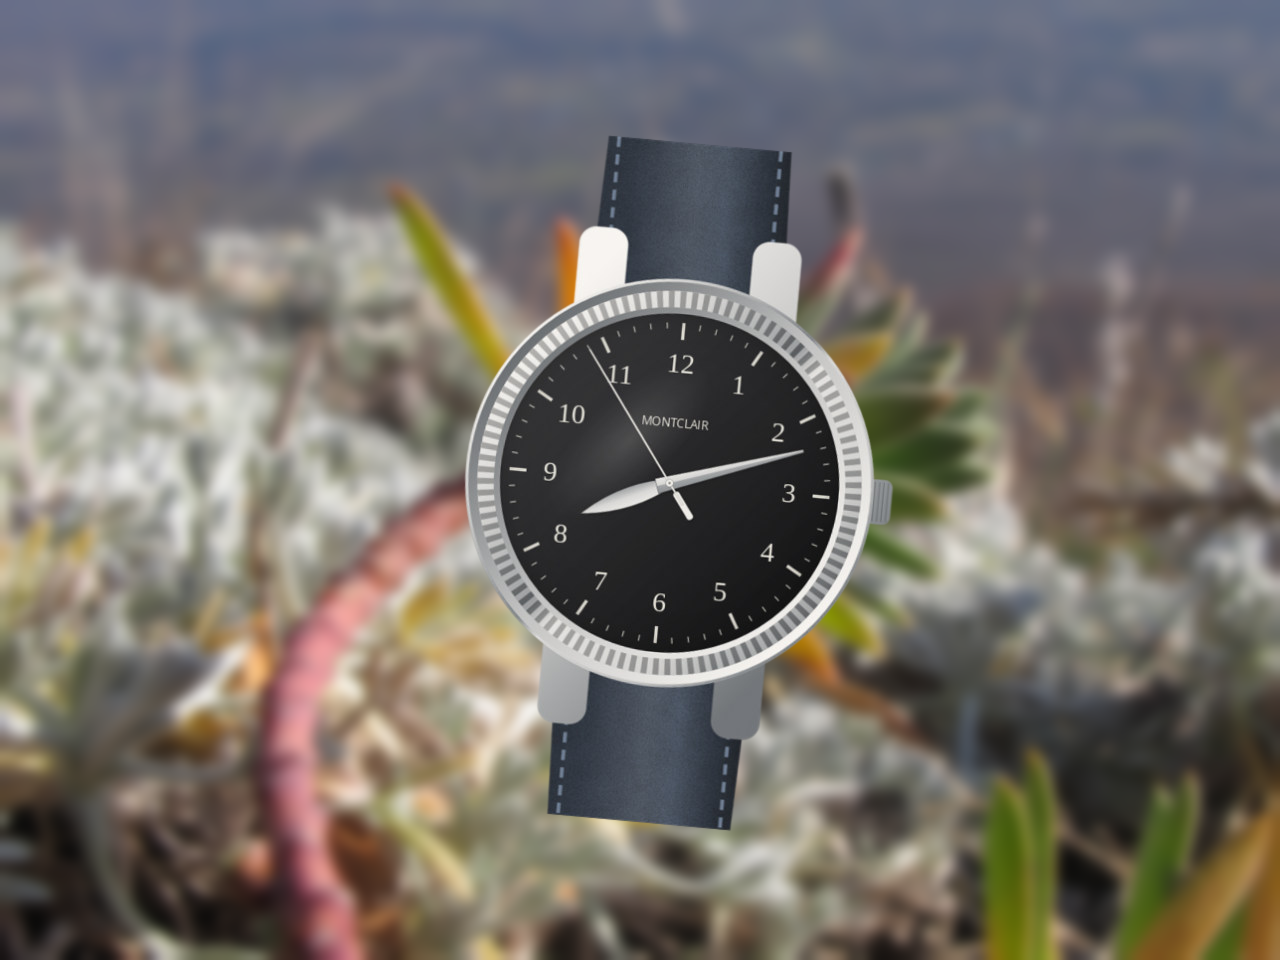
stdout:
**8:11:54**
